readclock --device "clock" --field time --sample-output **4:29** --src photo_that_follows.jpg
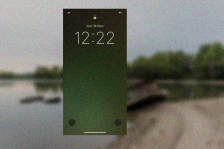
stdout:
**12:22**
